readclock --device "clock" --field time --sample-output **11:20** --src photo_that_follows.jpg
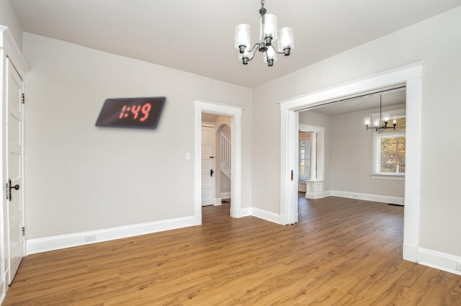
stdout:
**1:49**
